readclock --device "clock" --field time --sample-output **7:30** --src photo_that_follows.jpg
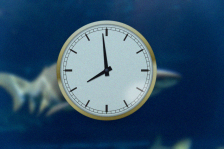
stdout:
**7:59**
